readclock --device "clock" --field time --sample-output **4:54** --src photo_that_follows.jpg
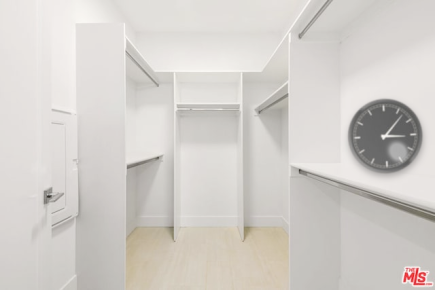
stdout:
**3:07**
